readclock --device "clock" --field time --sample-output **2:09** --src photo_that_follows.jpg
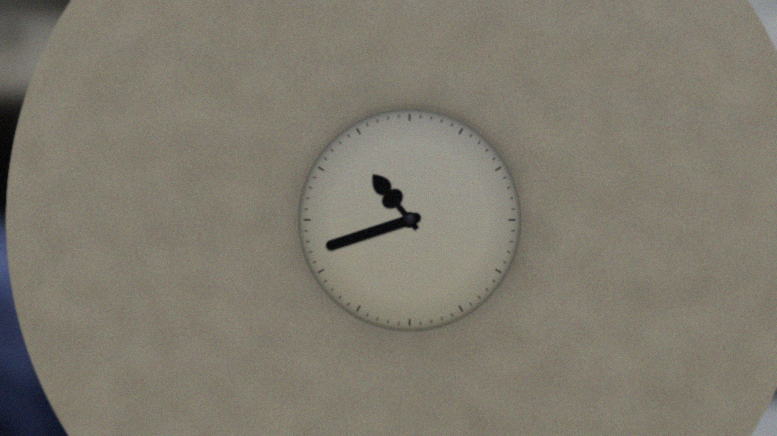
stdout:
**10:42**
